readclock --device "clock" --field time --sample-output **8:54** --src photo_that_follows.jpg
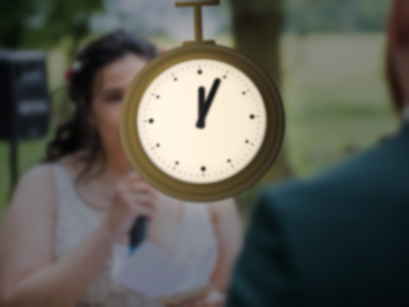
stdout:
**12:04**
